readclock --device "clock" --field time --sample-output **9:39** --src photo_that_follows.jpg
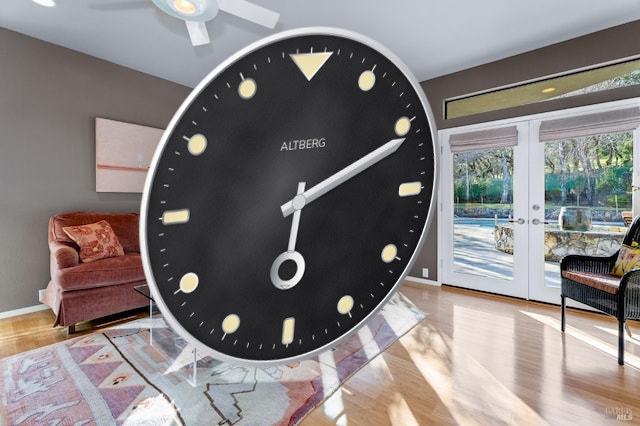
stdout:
**6:11**
